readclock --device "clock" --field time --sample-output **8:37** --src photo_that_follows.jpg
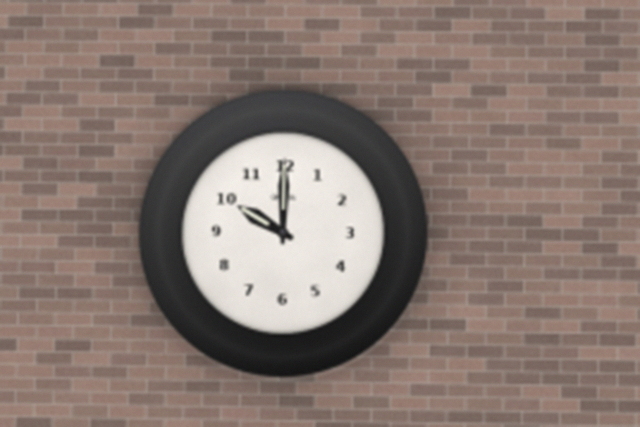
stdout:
**10:00**
